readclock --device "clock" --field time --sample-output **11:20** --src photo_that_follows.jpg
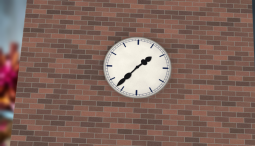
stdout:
**1:37**
